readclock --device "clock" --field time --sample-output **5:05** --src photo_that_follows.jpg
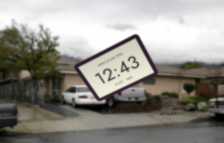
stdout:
**12:43**
